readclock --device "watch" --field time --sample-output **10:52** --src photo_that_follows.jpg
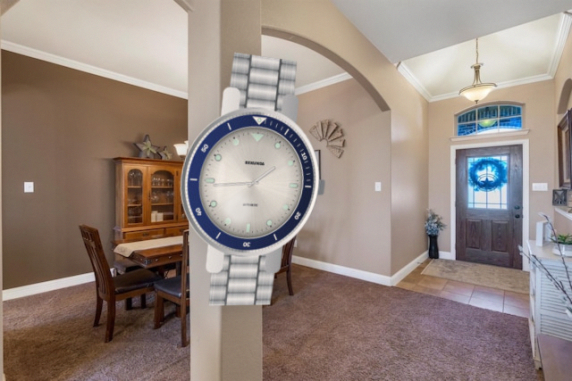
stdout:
**1:44**
